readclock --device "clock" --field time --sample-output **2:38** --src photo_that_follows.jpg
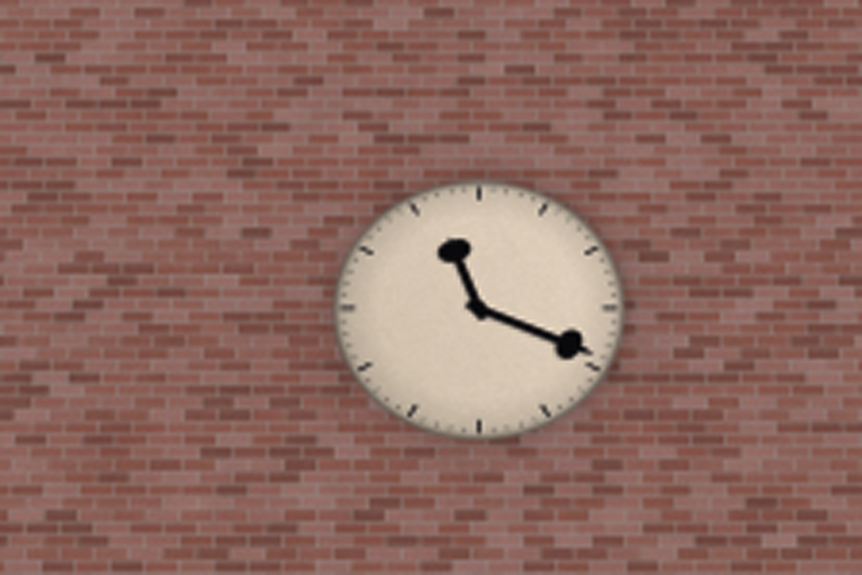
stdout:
**11:19**
